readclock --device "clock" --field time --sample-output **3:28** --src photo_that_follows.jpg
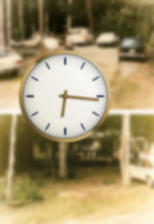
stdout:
**6:16**
